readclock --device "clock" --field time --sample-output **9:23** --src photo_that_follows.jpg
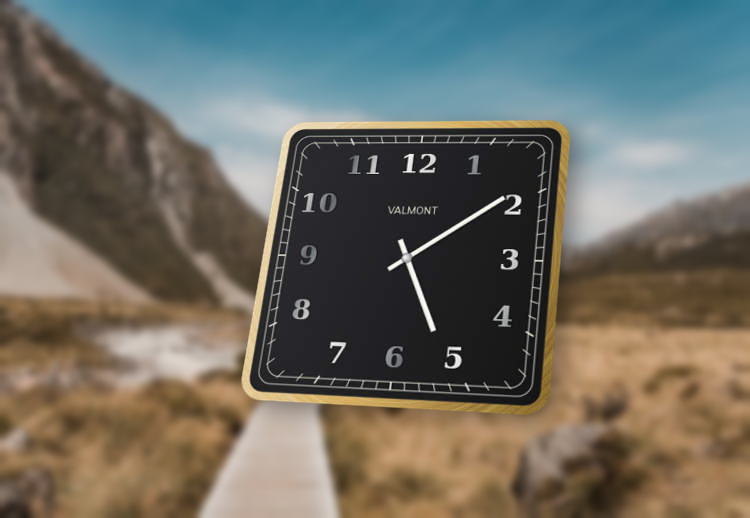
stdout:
**5:09**
